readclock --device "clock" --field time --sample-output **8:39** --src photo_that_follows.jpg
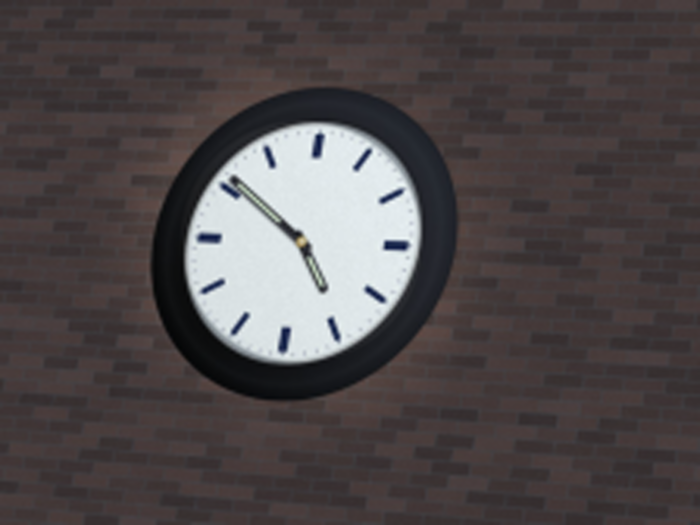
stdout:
**4:51**
